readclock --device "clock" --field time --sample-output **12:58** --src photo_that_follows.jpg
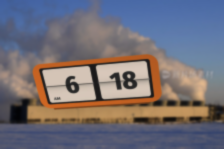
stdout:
**6:18**
